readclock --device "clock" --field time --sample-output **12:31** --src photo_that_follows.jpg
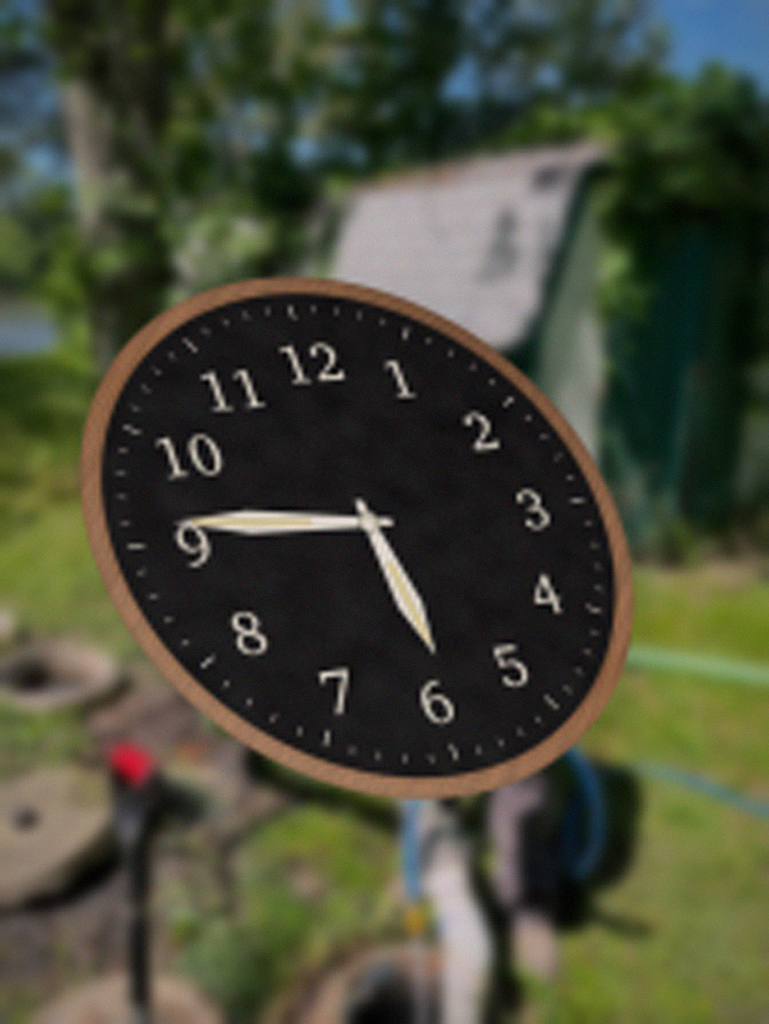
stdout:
**5:46**
